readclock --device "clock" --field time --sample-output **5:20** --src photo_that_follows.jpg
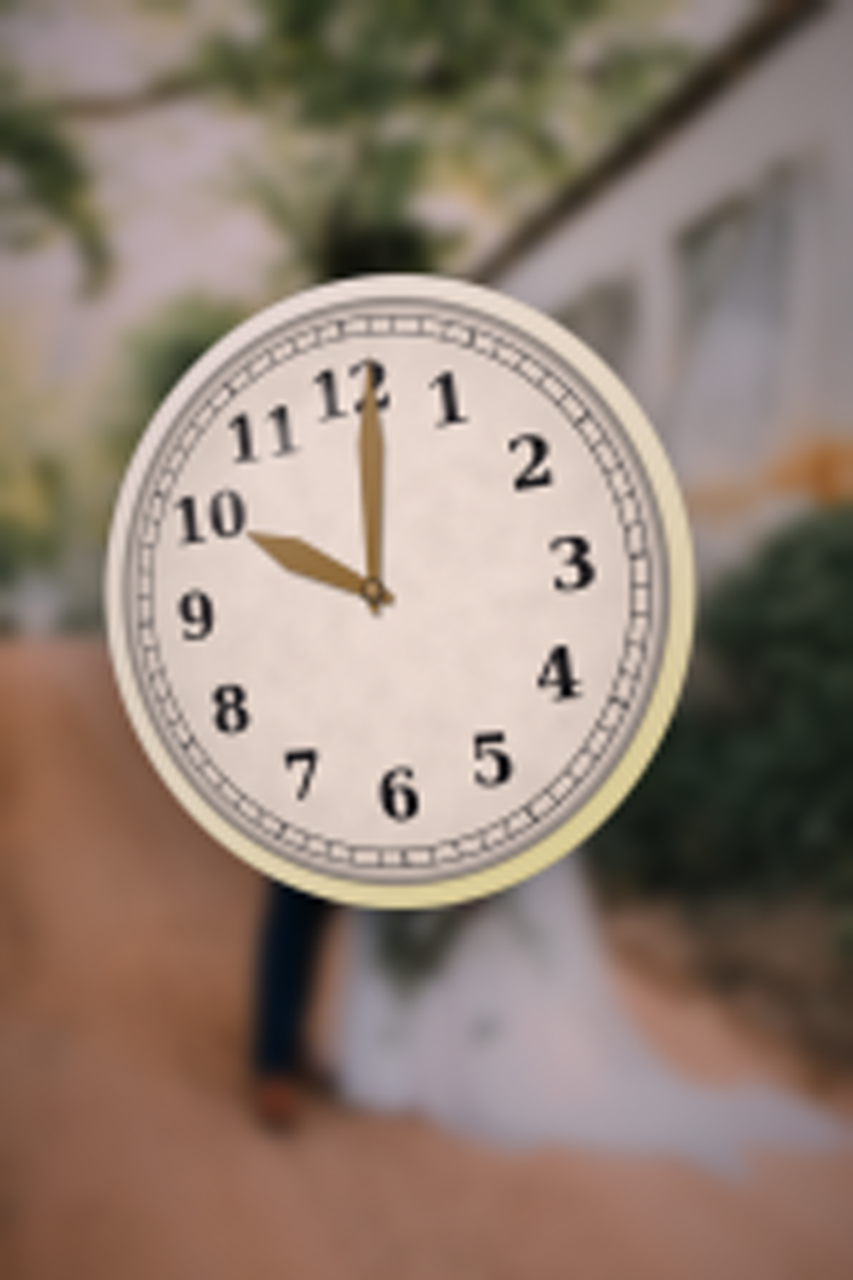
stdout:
**10:01**
